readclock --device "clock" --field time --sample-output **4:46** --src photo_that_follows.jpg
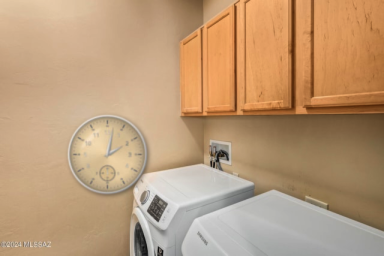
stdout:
**2:02**
